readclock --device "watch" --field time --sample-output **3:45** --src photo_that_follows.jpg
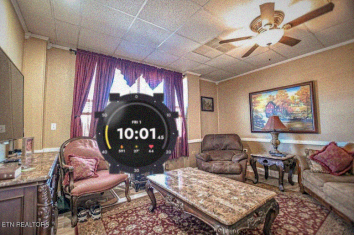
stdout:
**10:01**
